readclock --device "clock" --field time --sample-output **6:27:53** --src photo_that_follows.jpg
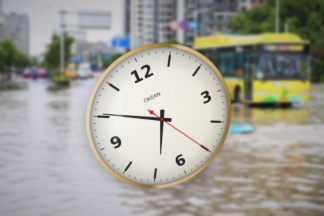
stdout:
**6:50:25**
